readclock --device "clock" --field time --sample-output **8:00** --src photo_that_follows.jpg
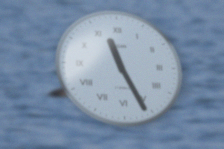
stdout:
**11:26**
